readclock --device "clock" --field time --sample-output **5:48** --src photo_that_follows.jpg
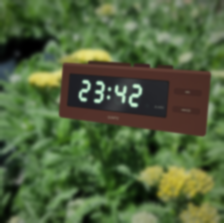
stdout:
**23:42**
